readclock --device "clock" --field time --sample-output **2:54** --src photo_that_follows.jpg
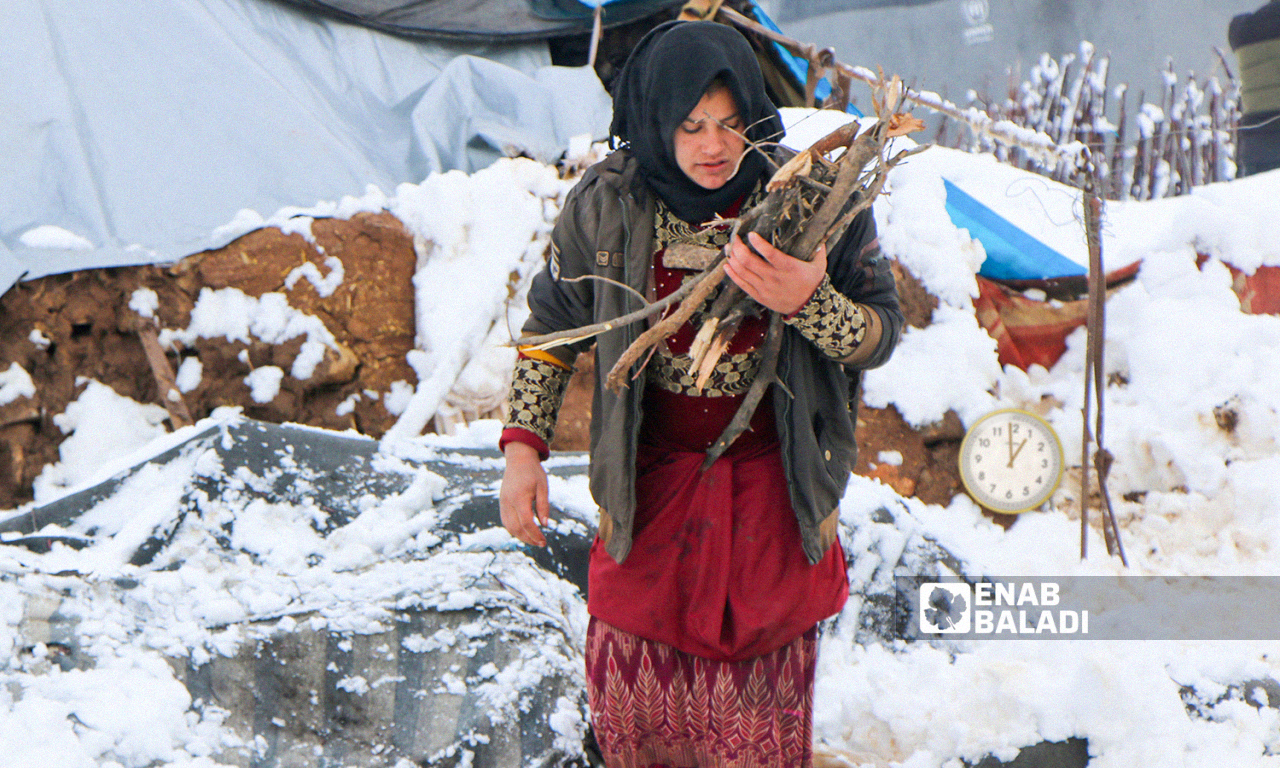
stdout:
**12:59**
